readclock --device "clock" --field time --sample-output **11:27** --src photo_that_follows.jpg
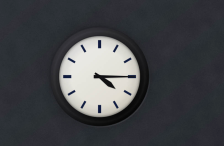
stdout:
**4:15**
